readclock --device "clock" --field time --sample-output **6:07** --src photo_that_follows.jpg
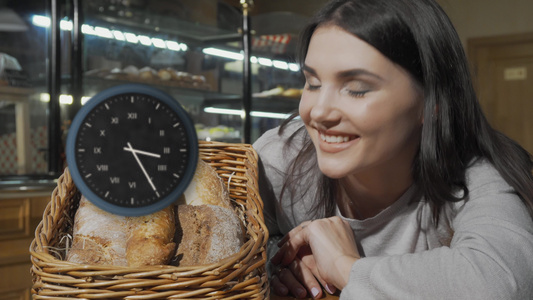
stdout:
**3:25**
